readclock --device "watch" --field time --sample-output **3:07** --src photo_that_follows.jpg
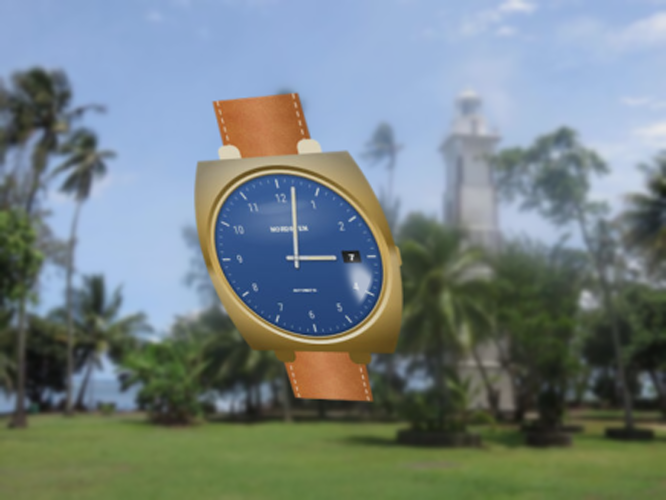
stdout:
**3:02**
